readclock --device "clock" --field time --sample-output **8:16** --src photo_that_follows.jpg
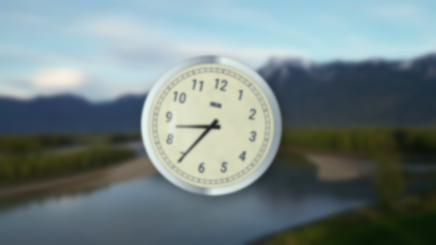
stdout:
**8:35**
